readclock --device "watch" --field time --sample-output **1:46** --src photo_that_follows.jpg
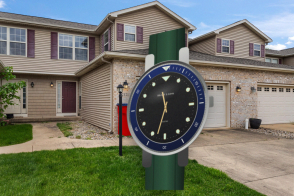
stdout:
**11:33**
